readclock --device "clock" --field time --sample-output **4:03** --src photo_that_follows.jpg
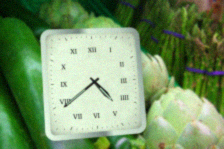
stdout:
**4:39**
